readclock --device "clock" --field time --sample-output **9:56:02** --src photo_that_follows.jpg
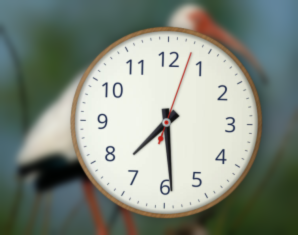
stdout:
**7:29:03**
